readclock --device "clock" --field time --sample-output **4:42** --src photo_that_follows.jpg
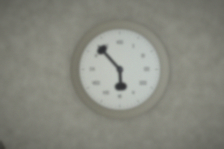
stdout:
**5:53**
